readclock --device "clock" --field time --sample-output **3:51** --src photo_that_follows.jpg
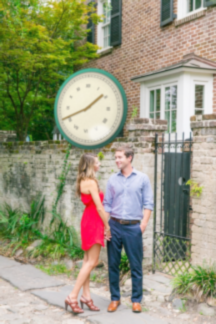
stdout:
**1:41**
